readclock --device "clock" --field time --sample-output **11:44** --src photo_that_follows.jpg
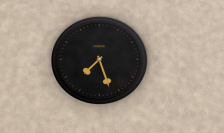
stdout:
**7:27**
